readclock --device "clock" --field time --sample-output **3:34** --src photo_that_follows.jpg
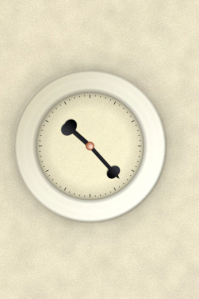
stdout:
**10:23**
